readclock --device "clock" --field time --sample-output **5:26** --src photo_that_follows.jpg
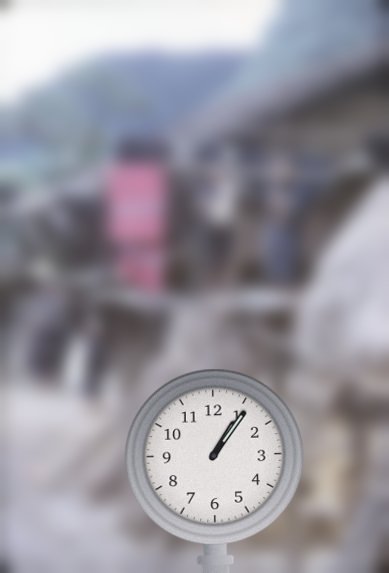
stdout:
**1:06**
